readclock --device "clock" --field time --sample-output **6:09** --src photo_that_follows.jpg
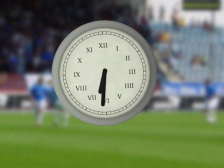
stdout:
**6:31**
